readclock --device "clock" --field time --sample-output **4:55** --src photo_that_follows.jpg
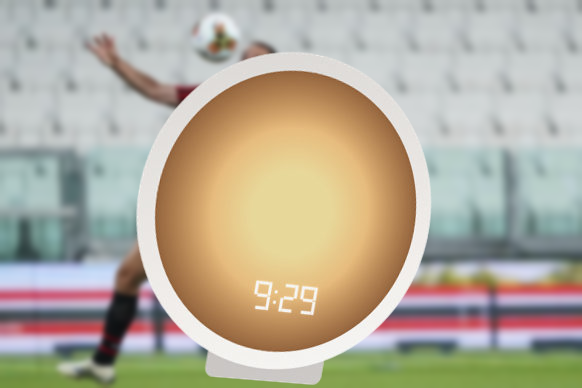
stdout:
**9:29**
